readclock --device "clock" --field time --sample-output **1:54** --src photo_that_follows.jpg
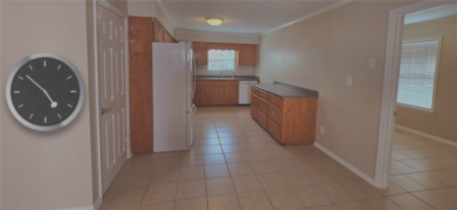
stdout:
**4:52**
